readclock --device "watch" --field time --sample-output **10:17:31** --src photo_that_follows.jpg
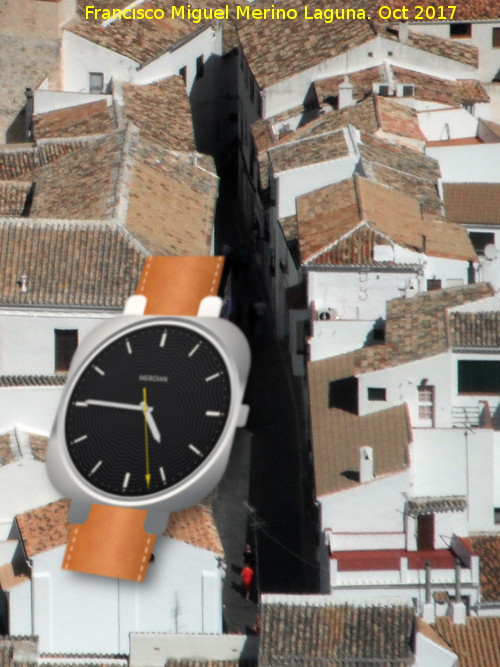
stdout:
**4:45:27**
